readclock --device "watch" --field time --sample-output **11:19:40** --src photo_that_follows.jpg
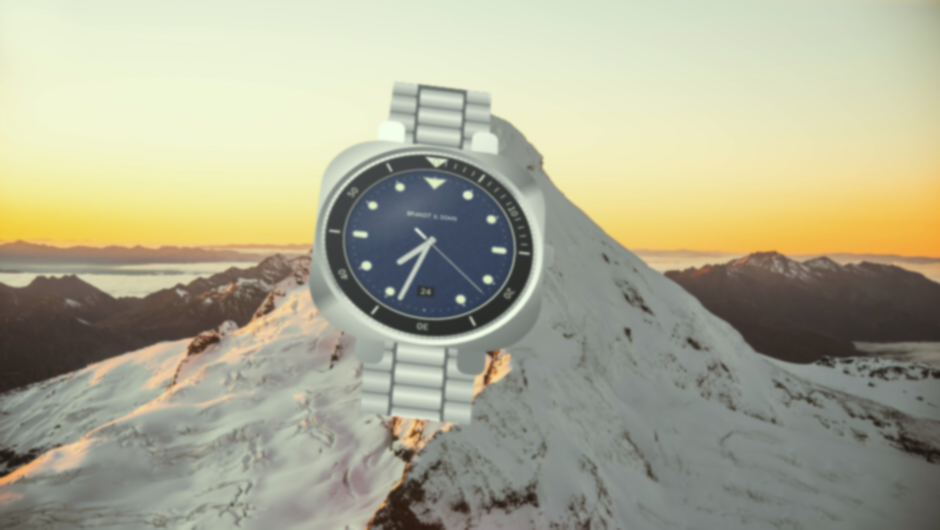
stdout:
**7:33:22**
